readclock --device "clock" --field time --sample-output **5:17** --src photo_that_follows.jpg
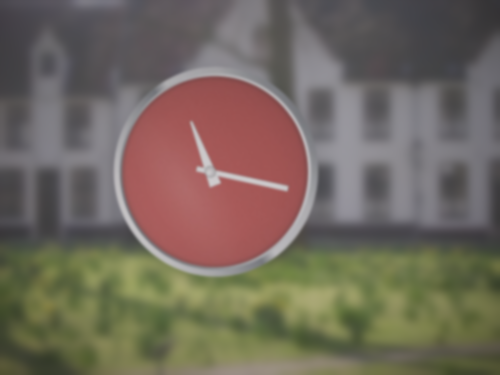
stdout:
**11:17**
